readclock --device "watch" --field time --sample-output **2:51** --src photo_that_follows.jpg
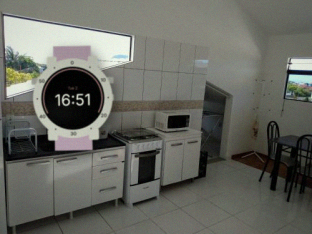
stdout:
**16:51**
